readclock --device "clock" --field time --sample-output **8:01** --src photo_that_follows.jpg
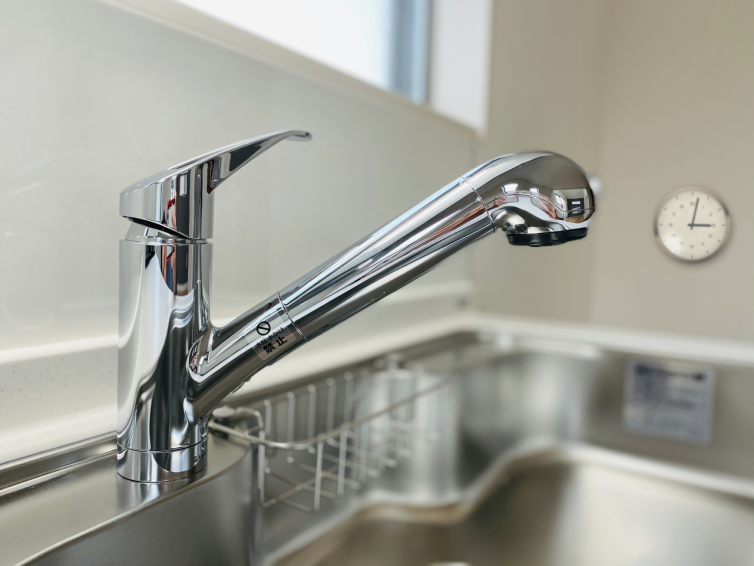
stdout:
**3:02**
